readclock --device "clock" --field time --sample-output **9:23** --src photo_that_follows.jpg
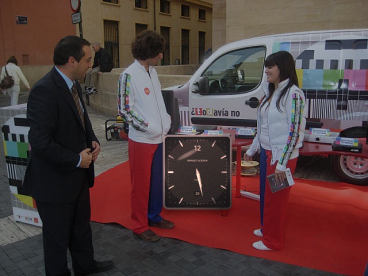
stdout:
**5:28**
